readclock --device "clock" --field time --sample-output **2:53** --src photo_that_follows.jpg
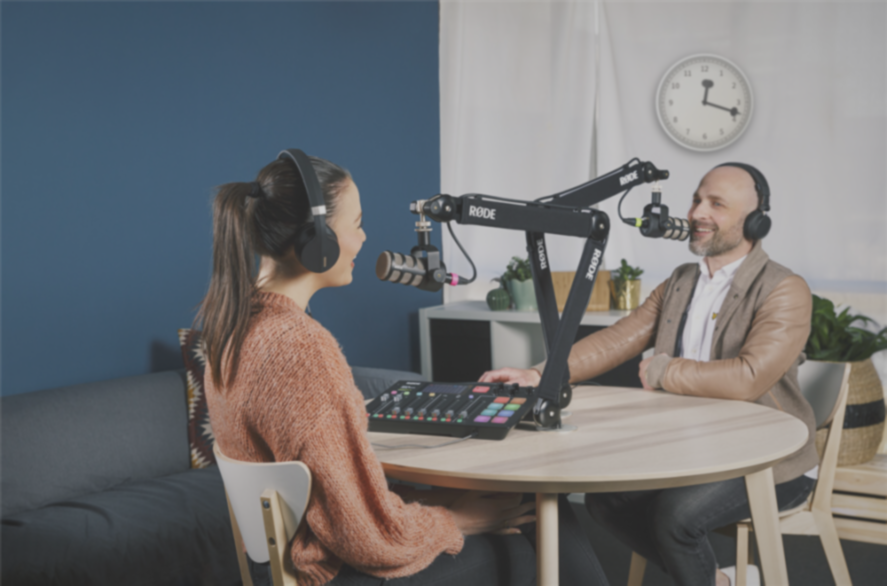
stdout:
**12:18**
